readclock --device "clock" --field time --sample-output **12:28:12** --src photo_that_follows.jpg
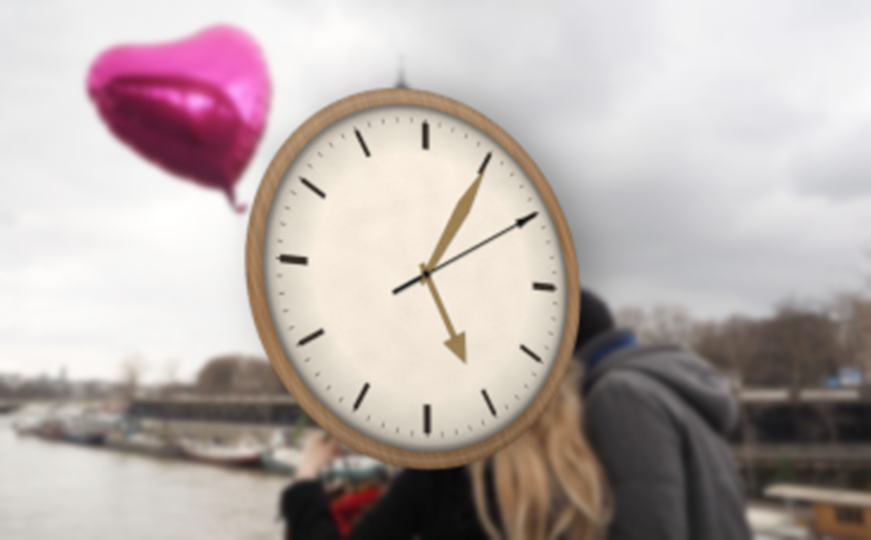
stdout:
**5:05:10**
